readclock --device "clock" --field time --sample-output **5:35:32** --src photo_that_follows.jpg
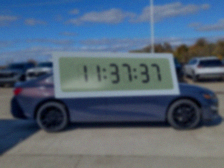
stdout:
**11:37:37**
